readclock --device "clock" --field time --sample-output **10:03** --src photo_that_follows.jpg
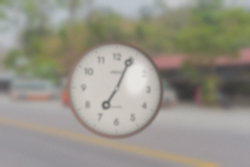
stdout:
**7:04**
